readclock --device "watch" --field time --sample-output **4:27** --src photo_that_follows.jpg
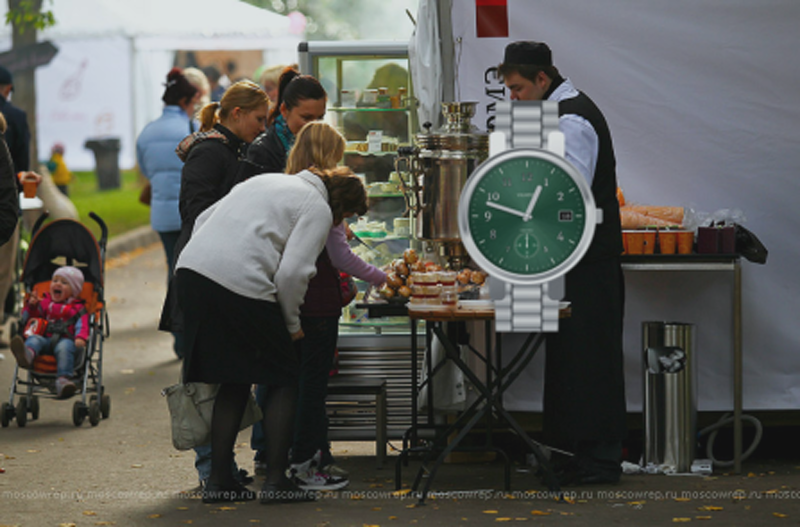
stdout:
**12:48**
